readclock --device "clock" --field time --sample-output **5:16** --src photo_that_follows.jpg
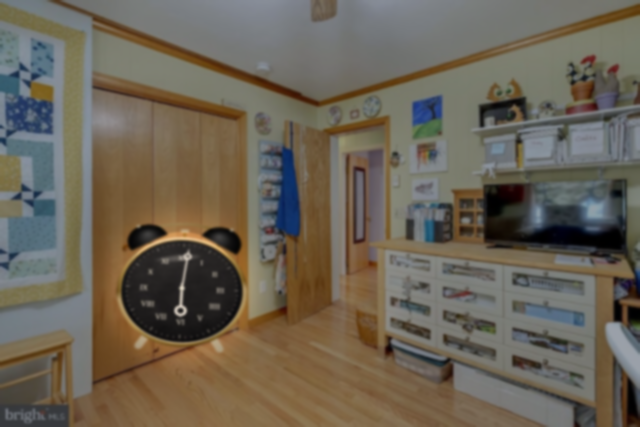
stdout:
**6:01**
